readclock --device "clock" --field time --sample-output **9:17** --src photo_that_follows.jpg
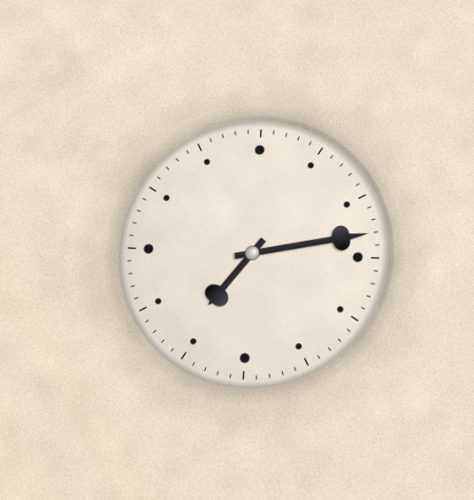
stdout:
**7:13**
